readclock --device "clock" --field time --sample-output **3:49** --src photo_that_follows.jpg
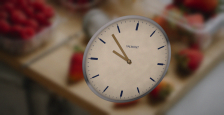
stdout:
**9:53**
